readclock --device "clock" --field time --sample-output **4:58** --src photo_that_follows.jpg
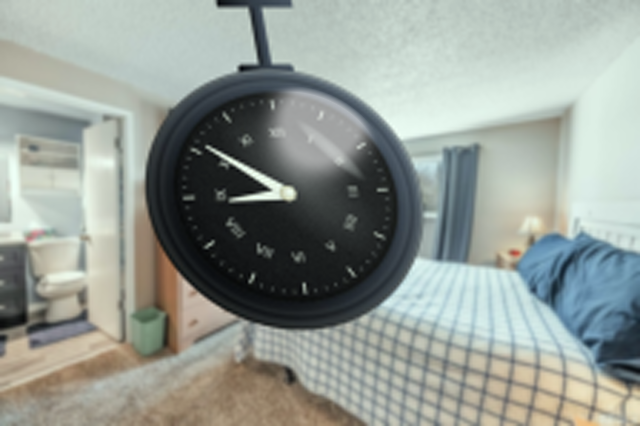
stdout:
**8:51**
